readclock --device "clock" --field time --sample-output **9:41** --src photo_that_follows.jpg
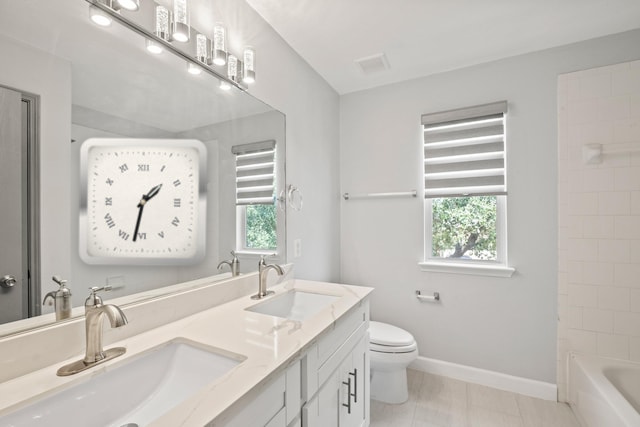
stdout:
**1:32**
